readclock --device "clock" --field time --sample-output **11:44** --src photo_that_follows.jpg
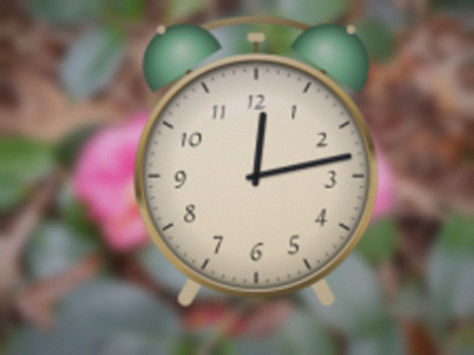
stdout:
**12:13**
